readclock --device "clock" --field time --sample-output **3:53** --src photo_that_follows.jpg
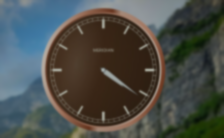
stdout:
**4:21**
